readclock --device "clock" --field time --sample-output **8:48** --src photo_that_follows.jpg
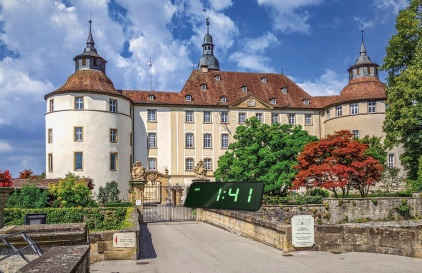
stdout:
**1:41**
